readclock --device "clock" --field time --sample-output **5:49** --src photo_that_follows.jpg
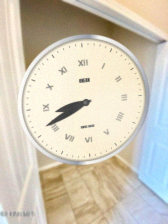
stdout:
**8:41**
